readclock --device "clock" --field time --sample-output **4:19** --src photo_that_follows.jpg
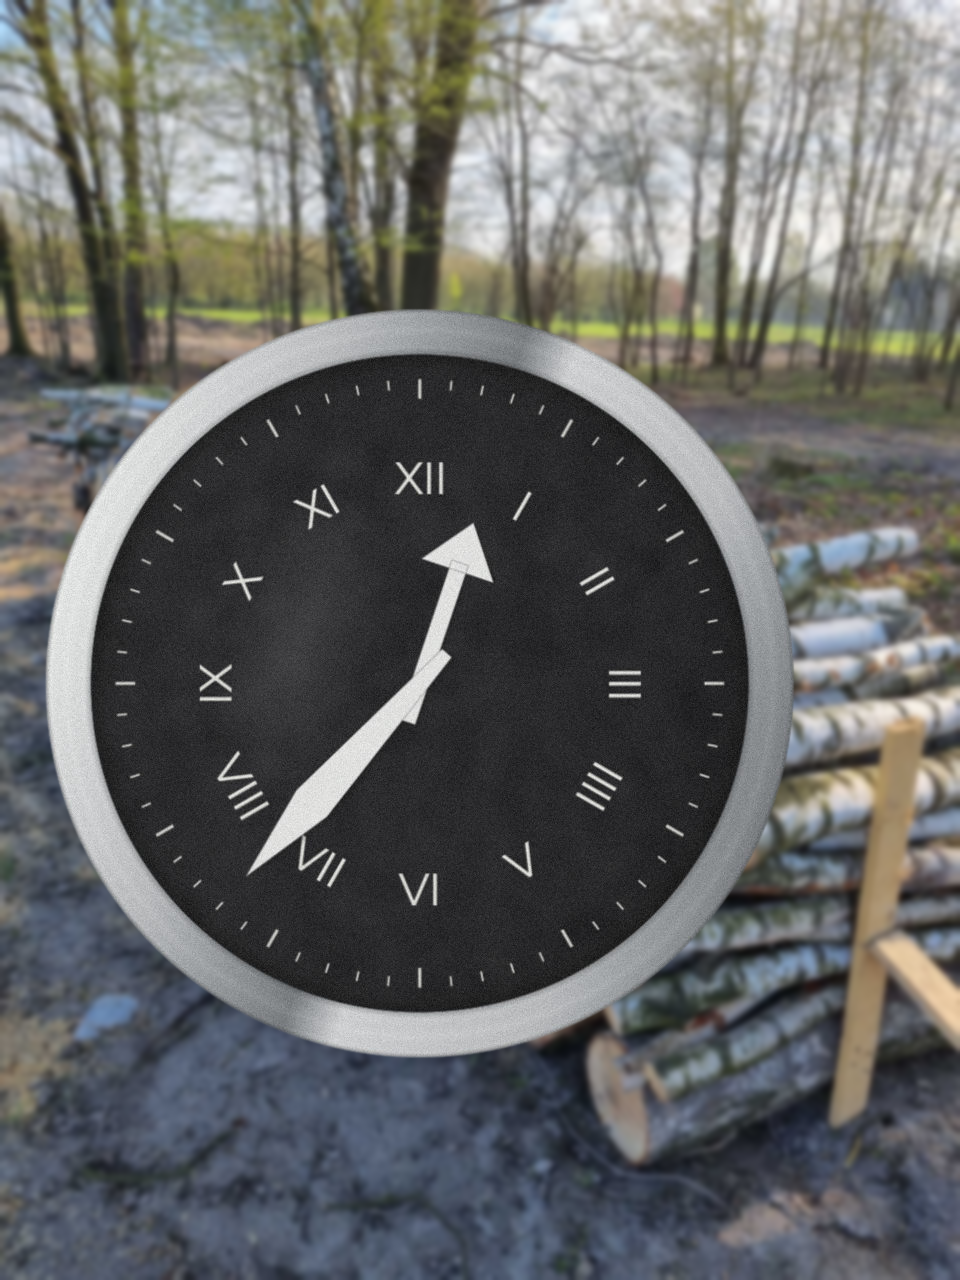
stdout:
**12:37**
